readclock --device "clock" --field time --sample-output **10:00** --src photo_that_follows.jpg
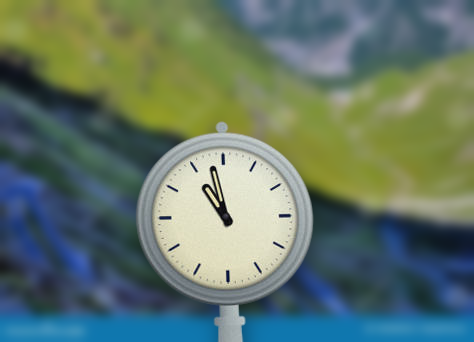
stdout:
**10:58**
